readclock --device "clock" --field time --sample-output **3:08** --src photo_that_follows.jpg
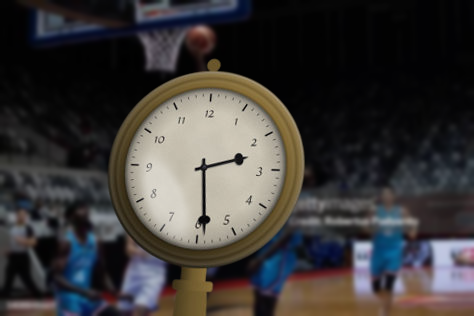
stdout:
**2:29**
